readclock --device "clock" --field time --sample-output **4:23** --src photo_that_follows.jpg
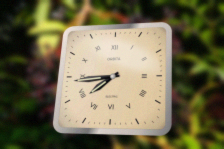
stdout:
**7:44**
